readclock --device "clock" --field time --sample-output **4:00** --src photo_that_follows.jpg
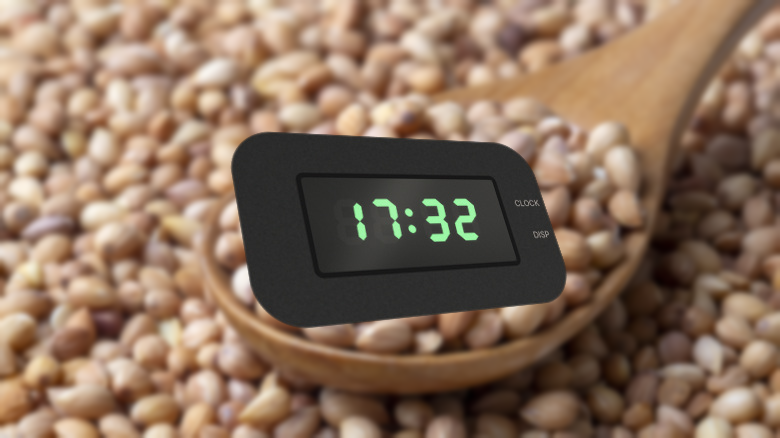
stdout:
**17:32**
